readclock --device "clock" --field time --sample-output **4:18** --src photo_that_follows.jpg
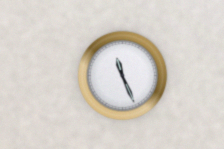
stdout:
**11:26**
